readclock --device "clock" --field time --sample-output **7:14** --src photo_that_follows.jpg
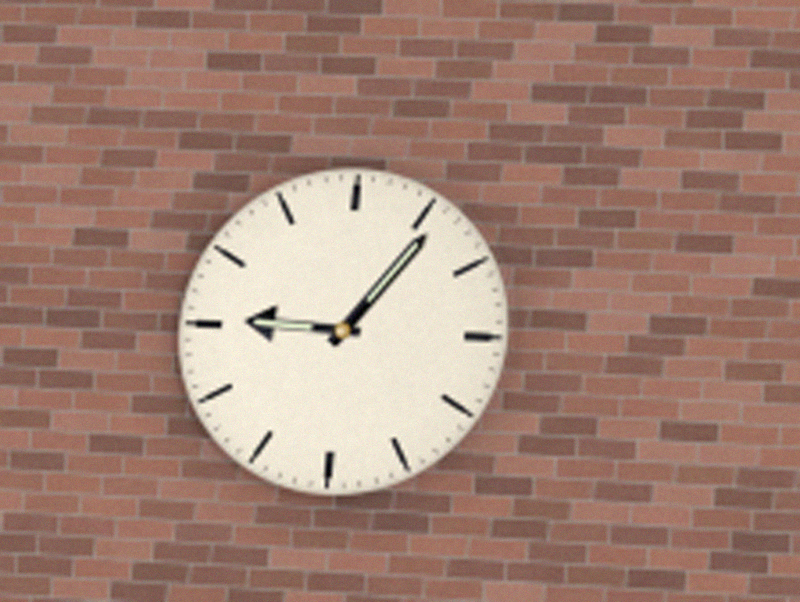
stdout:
**9:06**
